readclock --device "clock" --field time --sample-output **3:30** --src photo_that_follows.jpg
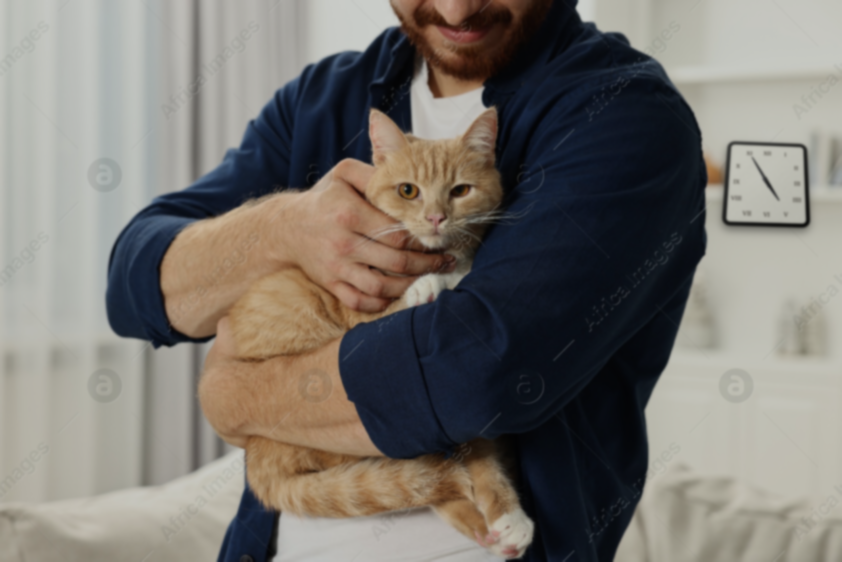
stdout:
**4:55**
